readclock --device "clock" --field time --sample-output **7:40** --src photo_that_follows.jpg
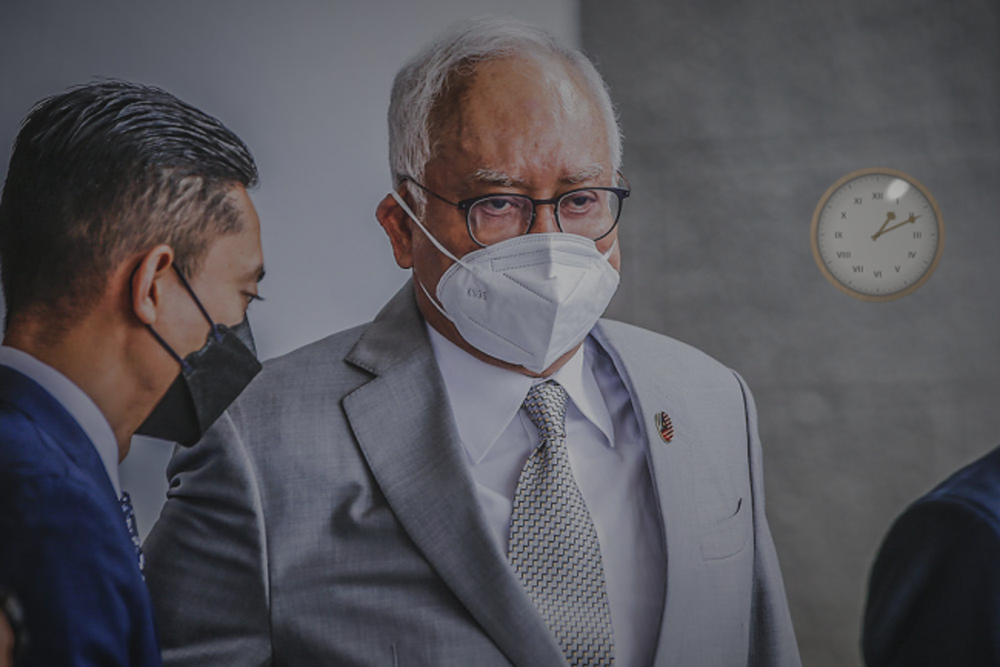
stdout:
**1:11**
